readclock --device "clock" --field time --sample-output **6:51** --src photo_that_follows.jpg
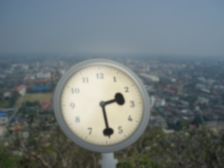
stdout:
**2:29**
